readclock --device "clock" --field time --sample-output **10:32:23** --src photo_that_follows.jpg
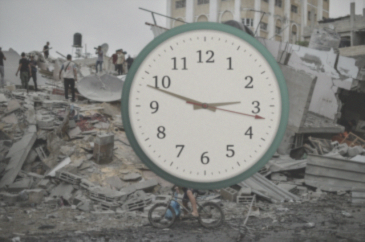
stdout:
**2:48:17**
